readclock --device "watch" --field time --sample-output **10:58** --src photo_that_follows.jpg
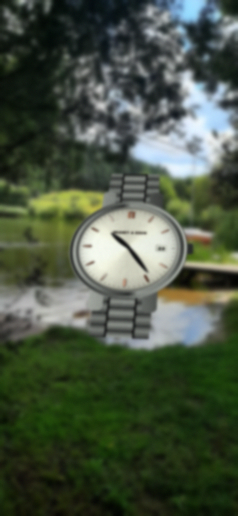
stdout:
**10:24**
